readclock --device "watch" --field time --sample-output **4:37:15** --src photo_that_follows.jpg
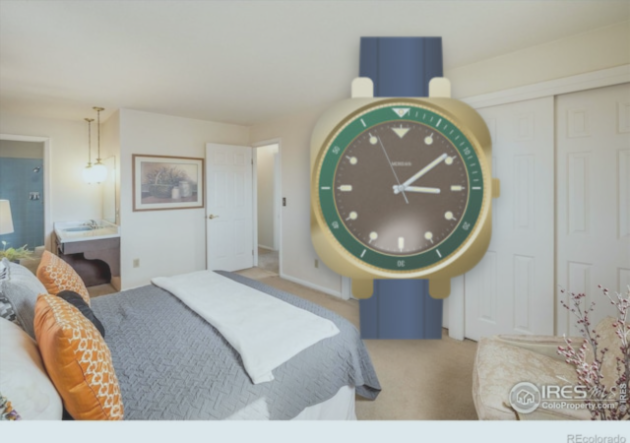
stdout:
**3:08:56**
